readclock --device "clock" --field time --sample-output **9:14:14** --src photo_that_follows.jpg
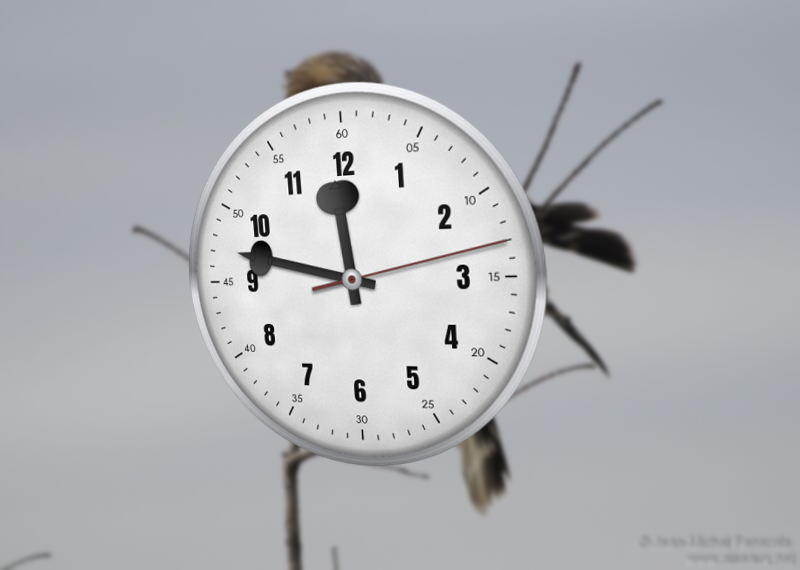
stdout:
**11:47:13**
